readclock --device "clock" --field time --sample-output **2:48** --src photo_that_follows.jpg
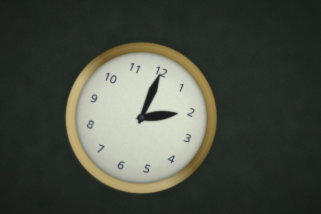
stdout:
**2:00**
